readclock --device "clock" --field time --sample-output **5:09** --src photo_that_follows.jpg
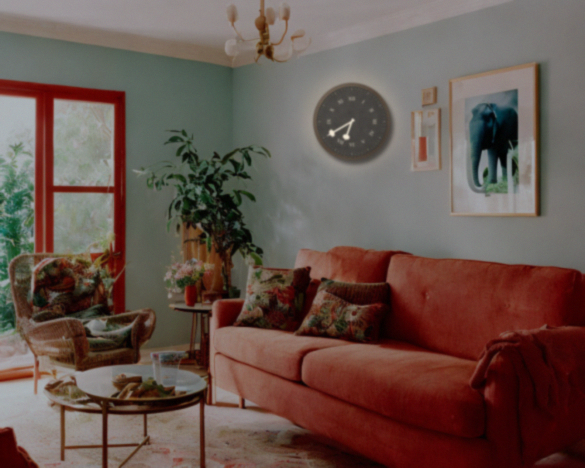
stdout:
**6:40**
